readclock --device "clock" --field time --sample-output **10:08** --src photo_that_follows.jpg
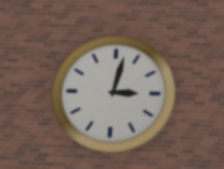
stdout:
**3:02**
